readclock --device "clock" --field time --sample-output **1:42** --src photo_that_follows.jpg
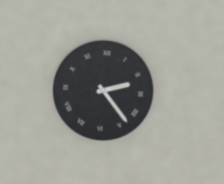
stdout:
**2:23**
